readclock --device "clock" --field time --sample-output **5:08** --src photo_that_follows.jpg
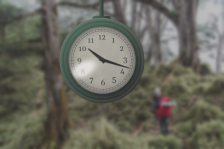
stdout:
**10:18**
